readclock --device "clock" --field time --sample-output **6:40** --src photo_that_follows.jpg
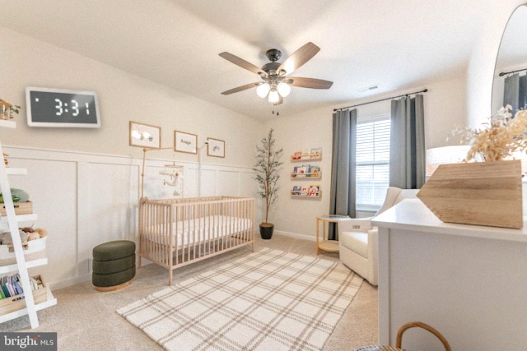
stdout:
**3:31**
